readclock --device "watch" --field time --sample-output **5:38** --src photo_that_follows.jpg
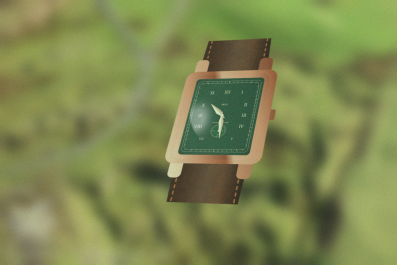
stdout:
**10:29**
